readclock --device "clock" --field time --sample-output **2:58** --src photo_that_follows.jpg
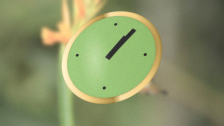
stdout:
**1:06**
